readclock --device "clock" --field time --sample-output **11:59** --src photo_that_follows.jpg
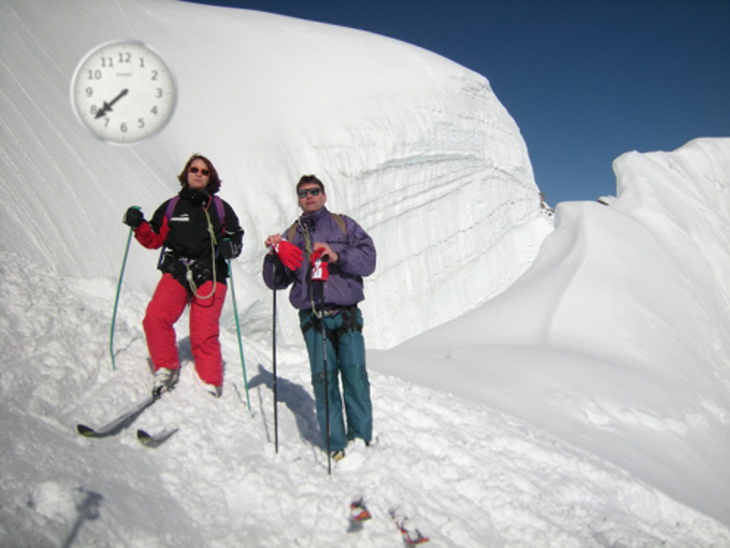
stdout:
**7:38**
